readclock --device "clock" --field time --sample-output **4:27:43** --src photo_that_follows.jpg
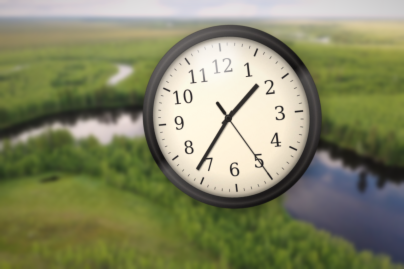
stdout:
**1:36:25**
